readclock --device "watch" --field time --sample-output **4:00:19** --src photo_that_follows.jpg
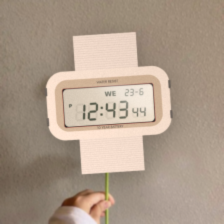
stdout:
**12:43:44**
